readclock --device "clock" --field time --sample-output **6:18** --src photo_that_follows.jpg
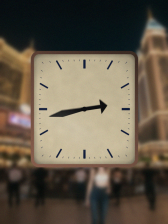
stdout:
**2:43**
